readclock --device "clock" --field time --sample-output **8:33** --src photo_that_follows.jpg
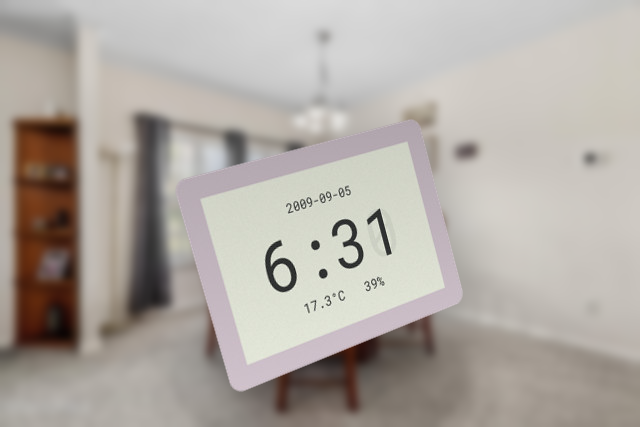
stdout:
**6:31**
